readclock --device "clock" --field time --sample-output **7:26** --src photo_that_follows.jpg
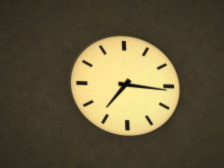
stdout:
**7:16**
